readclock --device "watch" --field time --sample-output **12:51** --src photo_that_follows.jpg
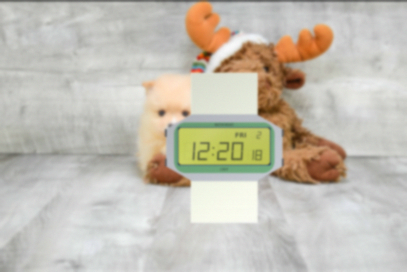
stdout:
**12:20**
